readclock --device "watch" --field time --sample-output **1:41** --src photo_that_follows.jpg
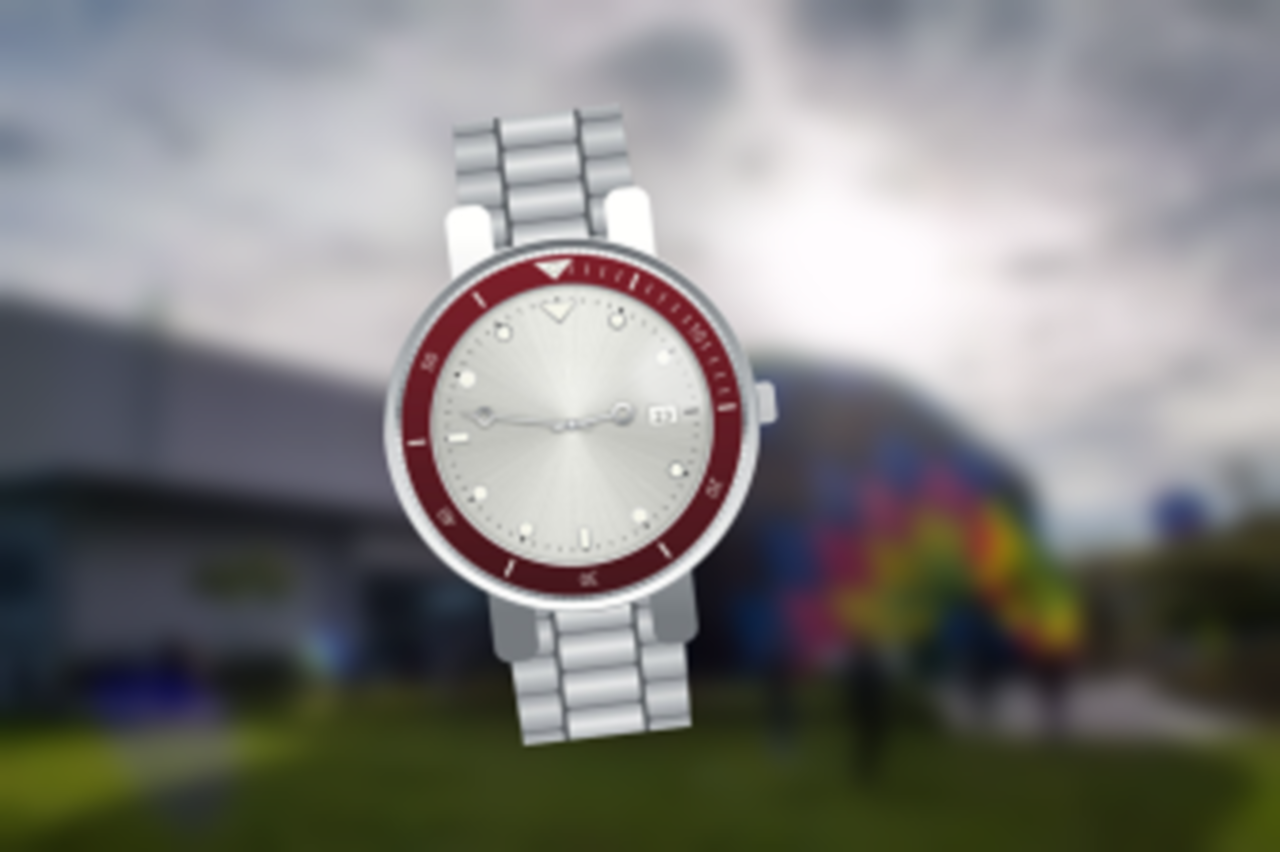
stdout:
**2:47**
